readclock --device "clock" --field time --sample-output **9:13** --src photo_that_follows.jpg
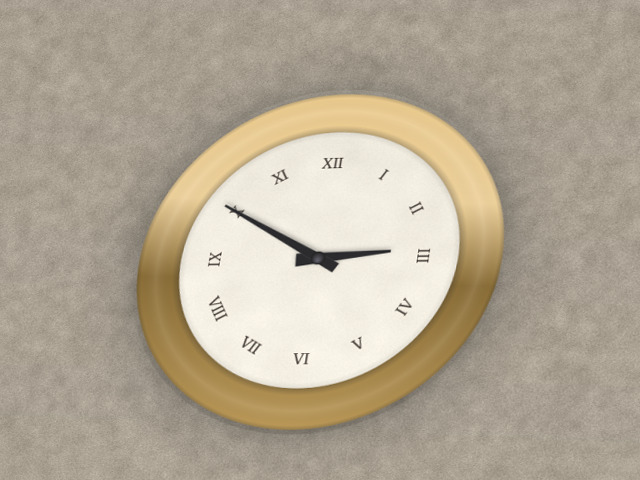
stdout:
**2:50**
